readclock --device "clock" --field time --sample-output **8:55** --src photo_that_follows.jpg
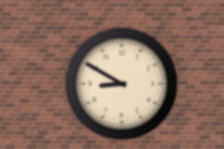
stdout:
**8:50**
